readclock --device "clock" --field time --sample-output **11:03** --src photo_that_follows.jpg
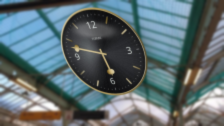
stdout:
**5:48**
